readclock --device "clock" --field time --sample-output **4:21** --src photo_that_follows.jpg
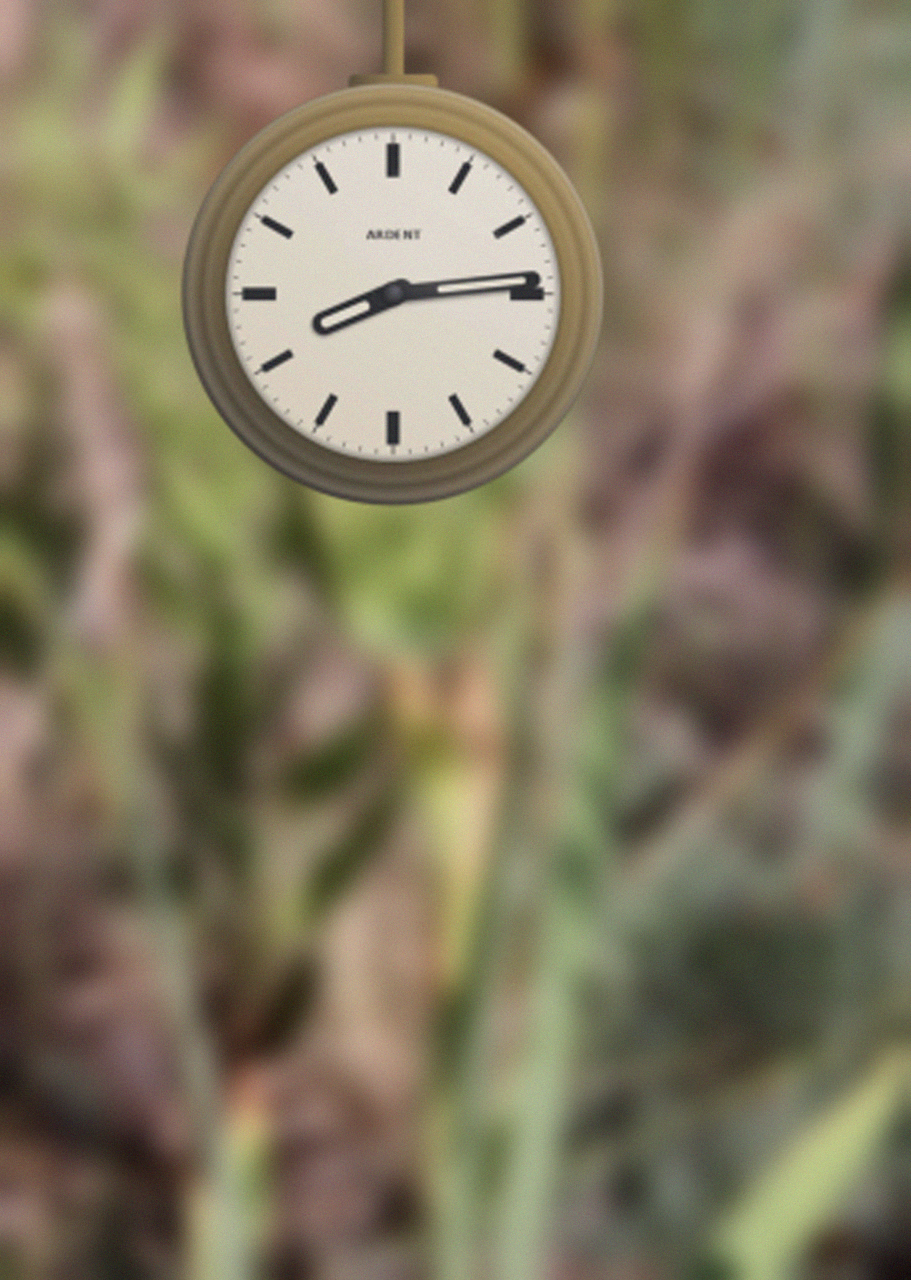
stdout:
**8:14**
